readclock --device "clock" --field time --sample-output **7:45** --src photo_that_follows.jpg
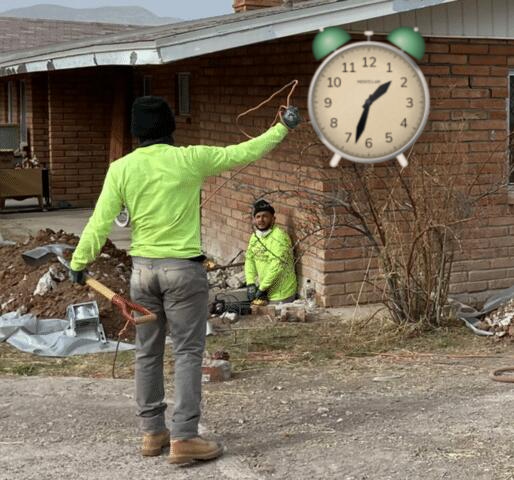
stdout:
**1:33**
